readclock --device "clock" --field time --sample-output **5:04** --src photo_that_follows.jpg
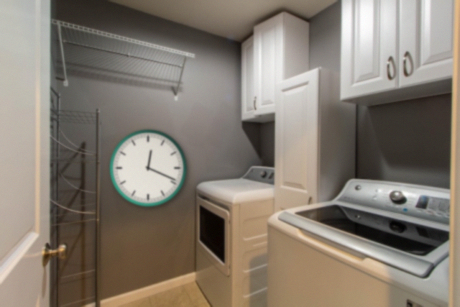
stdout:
**12:19**
